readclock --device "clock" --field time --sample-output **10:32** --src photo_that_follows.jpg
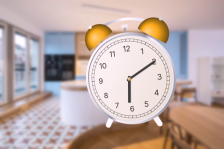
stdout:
**6:10**
